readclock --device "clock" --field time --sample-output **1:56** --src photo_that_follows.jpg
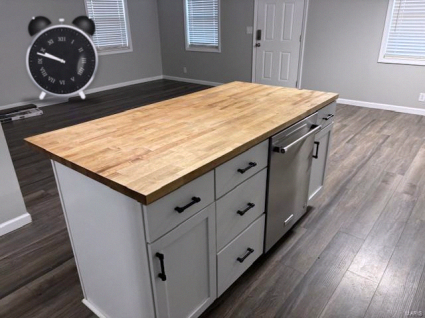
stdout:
**9:48**
